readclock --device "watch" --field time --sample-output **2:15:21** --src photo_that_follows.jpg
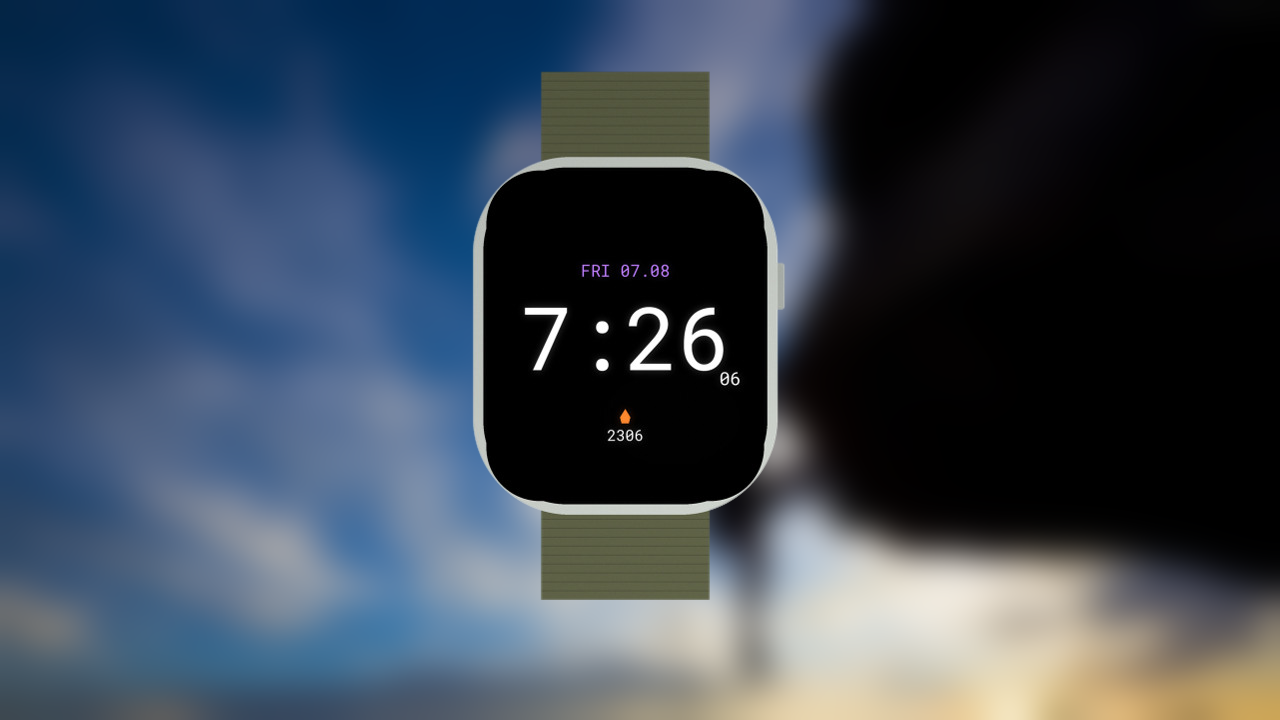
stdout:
**7:26:06**
